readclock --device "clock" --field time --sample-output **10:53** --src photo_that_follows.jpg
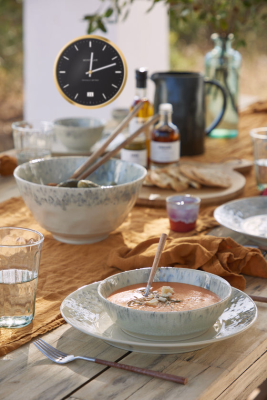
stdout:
**12:12**
